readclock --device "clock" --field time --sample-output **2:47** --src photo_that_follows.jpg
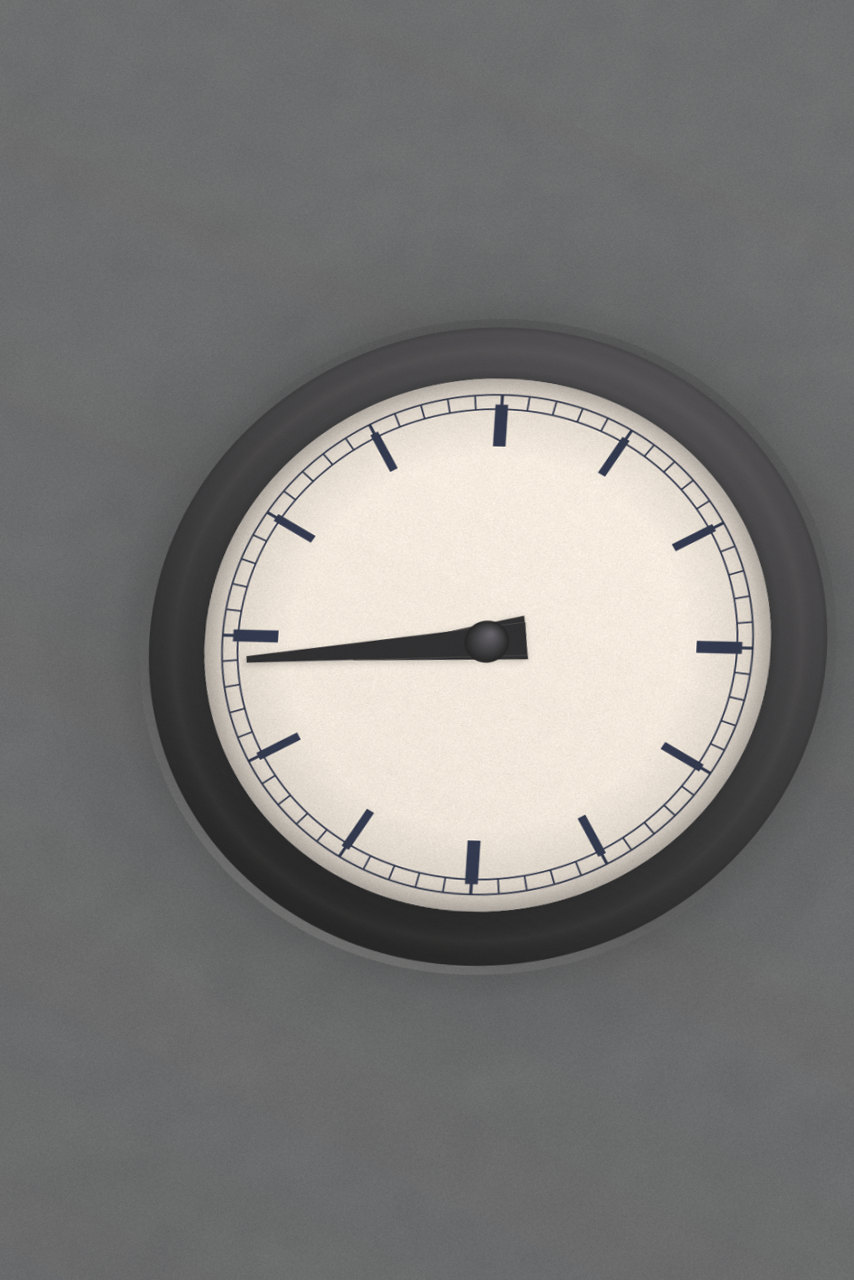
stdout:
**8:44**
